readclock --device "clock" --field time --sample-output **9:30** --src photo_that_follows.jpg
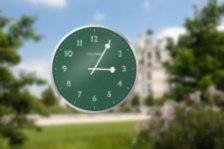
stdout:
**3:05**
